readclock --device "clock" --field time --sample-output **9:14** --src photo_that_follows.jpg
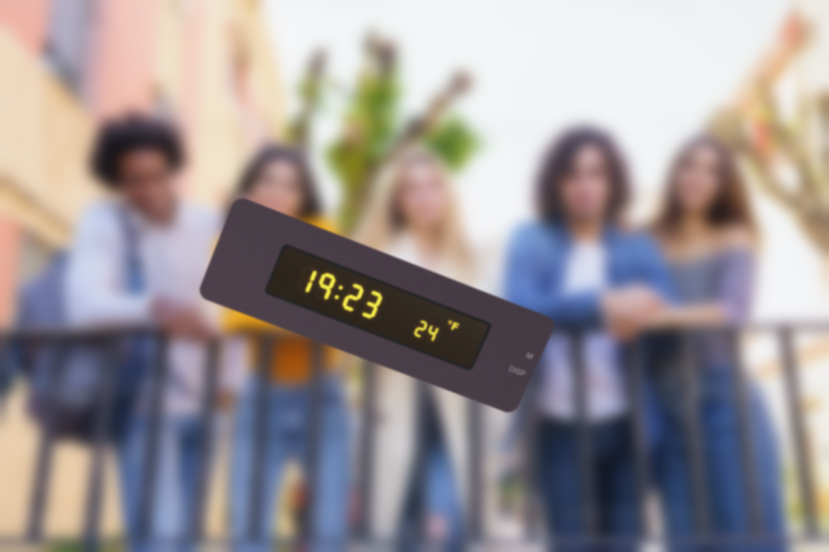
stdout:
**19:23**
